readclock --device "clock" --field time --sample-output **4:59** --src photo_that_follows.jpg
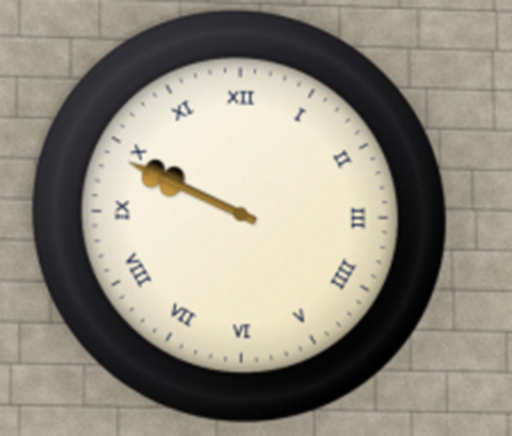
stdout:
**9:49**
